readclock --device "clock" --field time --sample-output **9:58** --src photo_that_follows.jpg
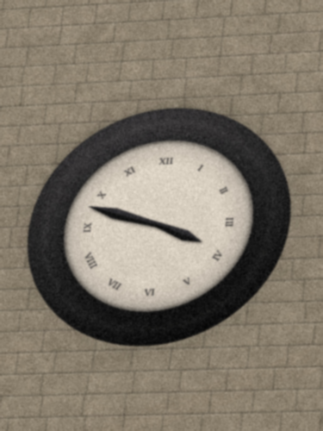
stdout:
**3:48**
